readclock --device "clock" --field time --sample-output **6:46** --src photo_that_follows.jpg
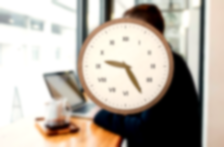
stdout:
**9:25**
